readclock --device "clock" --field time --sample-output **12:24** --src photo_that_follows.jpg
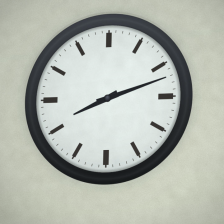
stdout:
**8:12**
